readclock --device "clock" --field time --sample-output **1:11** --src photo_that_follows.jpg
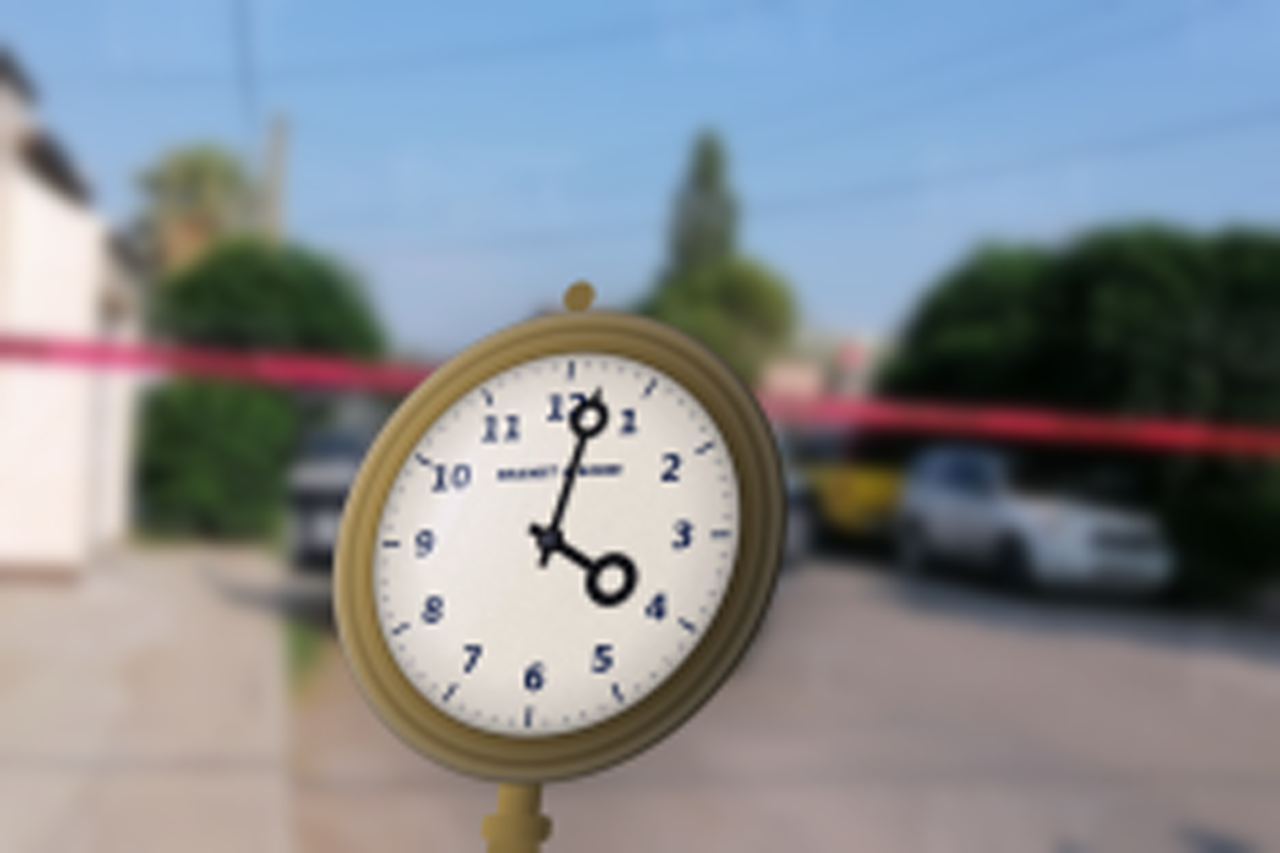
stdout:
**4:02**
